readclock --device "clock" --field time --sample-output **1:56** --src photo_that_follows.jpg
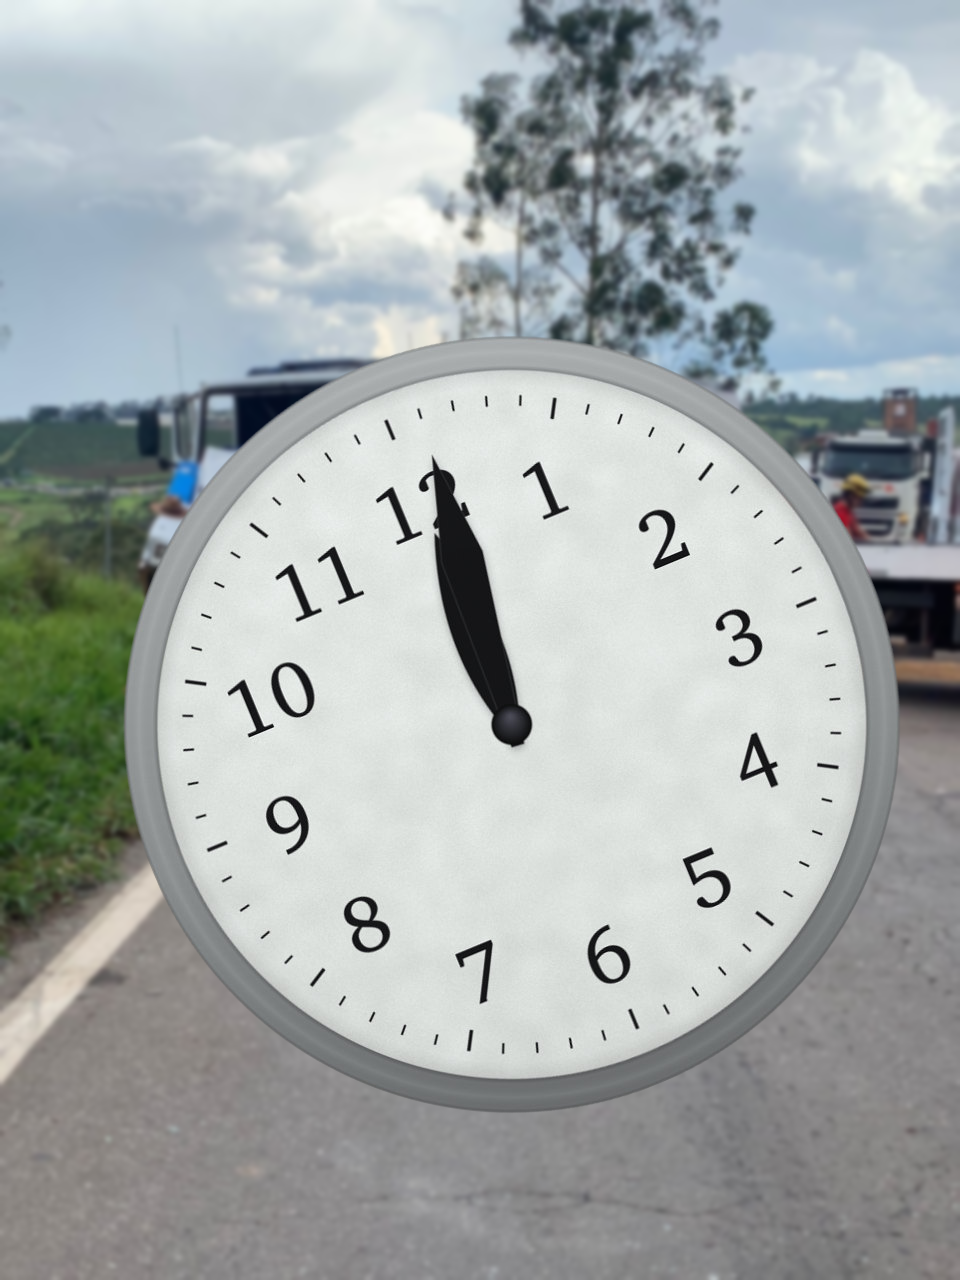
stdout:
**12:01**
